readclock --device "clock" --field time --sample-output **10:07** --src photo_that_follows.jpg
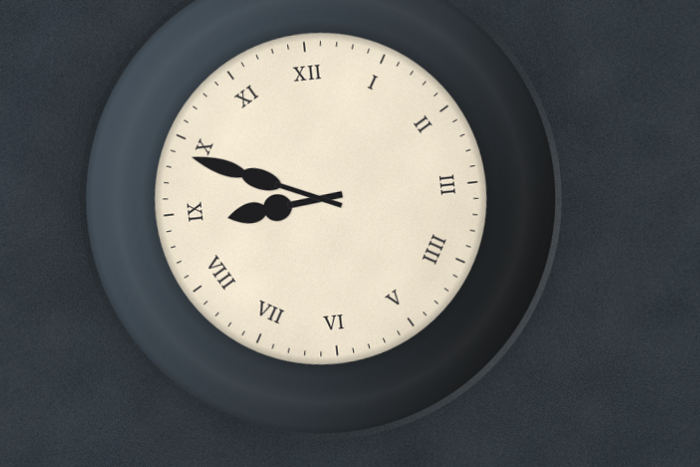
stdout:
**8:49**
